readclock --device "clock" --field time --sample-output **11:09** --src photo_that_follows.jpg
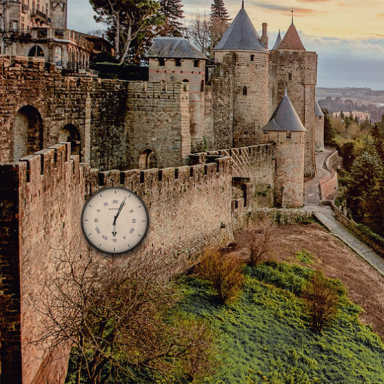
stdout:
**6:04**
